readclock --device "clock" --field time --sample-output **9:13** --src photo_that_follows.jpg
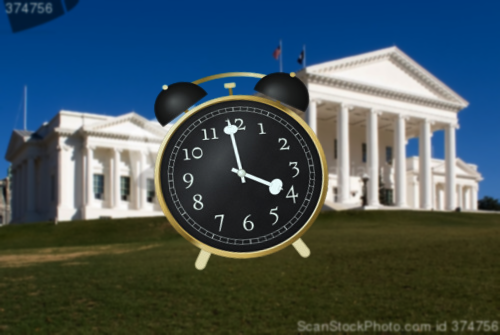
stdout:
**3:59**
